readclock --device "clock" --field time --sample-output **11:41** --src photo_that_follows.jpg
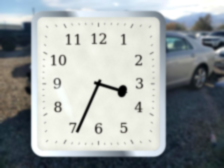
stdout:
**3:34**
